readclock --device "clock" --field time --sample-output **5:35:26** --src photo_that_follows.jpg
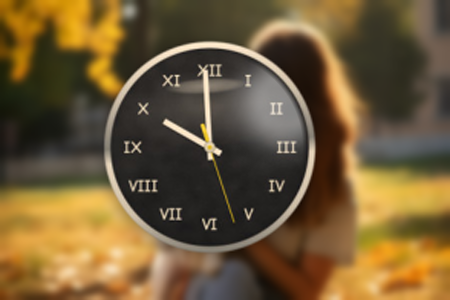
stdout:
**9:59:27**
